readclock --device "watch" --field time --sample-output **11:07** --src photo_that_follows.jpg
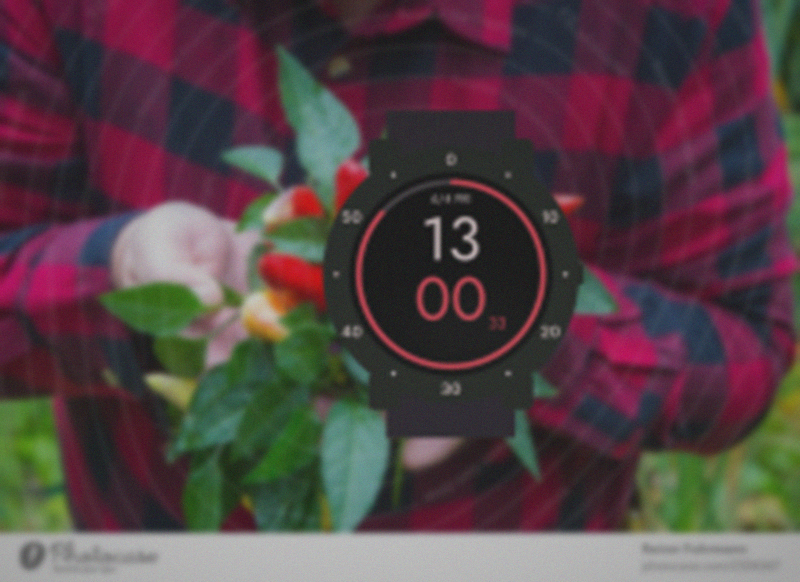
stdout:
**13:00**
